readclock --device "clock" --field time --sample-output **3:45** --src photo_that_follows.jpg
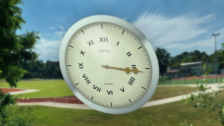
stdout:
**3:16**
